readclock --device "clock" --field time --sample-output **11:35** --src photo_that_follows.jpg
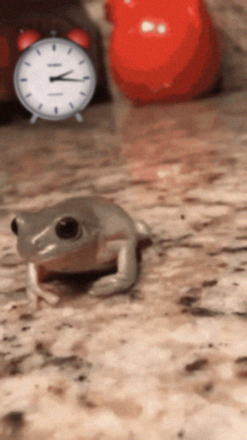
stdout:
**2:16**
